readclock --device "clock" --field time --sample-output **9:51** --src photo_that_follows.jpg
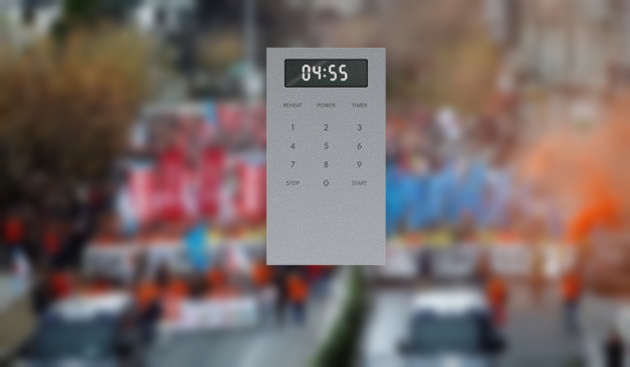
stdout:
**4:55**
